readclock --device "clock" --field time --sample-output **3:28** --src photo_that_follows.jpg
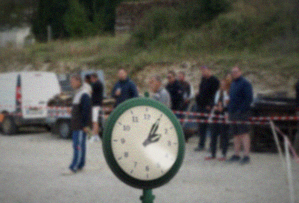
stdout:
**2:05**
